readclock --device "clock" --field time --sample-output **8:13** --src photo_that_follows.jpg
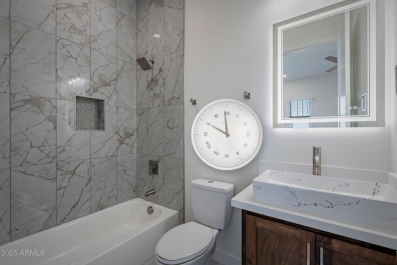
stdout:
**9:59**
